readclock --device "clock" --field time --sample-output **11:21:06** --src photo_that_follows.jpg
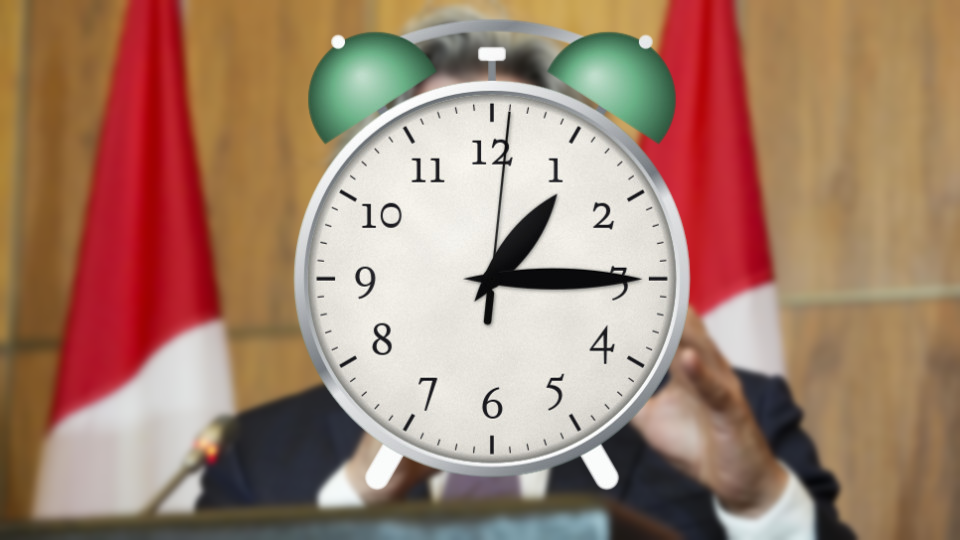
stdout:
**1:15:01**
